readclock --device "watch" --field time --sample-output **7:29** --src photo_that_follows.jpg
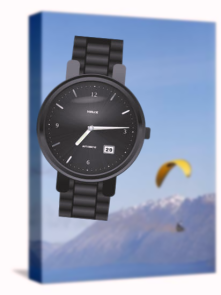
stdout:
**7:14**
